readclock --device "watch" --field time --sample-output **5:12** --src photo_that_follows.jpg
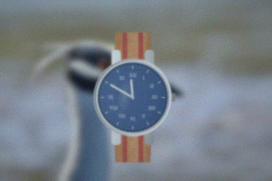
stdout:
**11:50**
